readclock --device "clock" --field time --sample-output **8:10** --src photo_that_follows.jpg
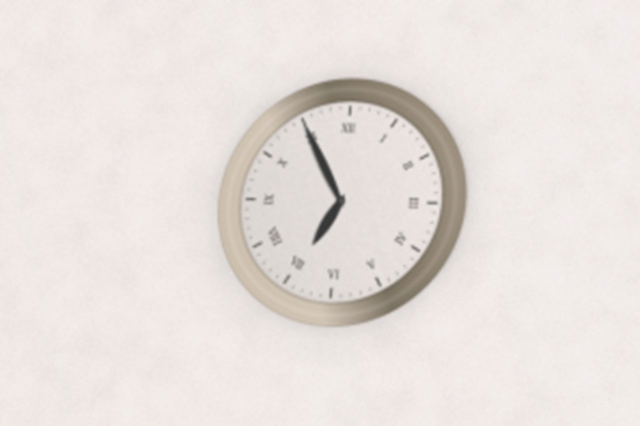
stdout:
**6:55**
